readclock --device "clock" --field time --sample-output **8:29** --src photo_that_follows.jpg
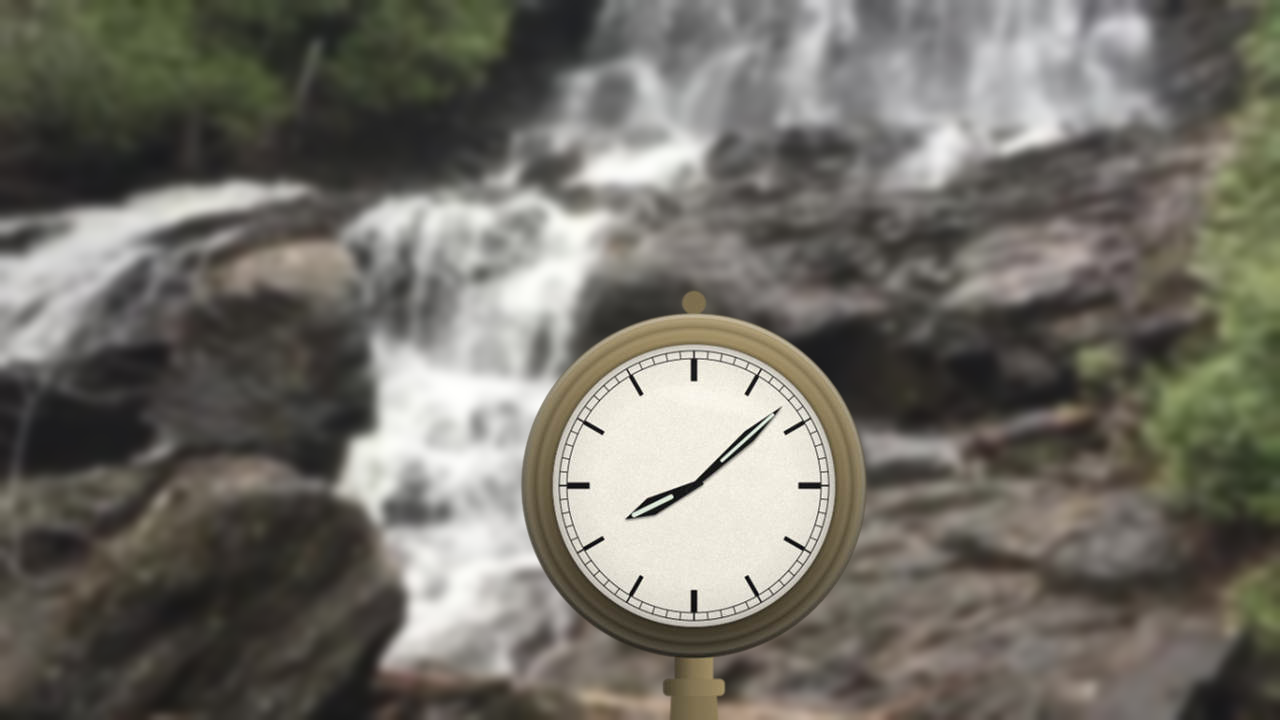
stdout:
**8:08**
